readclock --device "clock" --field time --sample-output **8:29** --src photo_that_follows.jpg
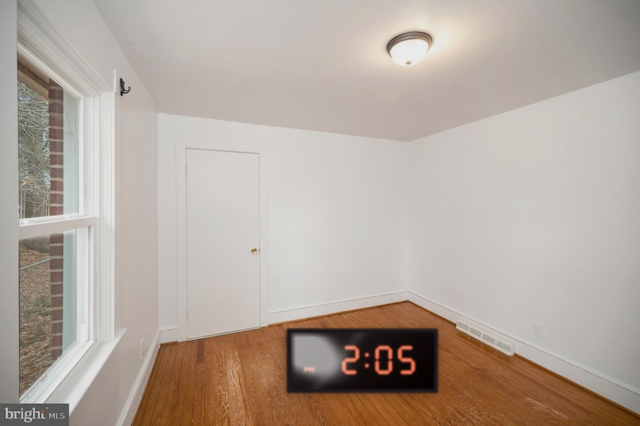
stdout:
**2:05**
